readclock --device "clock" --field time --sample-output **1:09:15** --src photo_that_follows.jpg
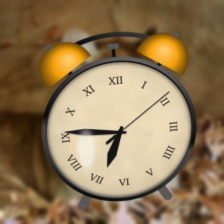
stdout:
**6:46:09**
